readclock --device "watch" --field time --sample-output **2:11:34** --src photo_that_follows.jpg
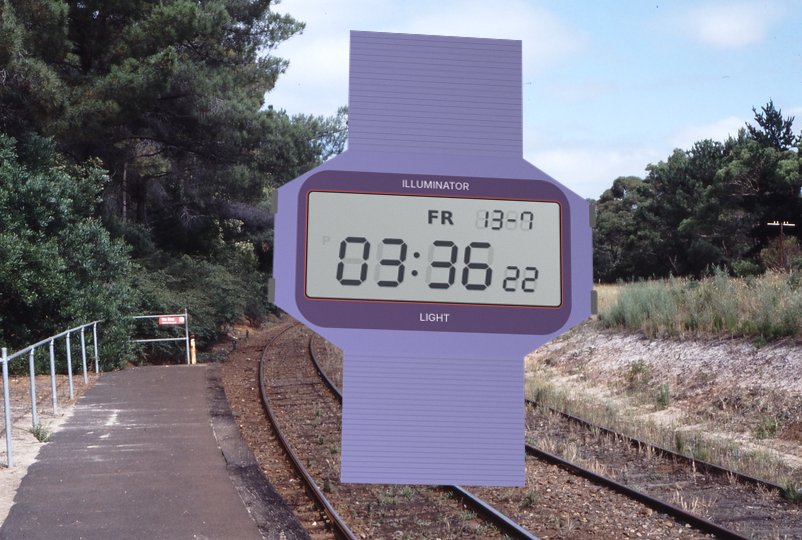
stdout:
**3:36:22**
